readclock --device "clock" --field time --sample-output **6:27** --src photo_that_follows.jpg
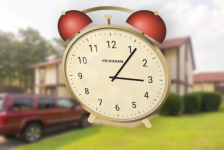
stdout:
**3:06**
